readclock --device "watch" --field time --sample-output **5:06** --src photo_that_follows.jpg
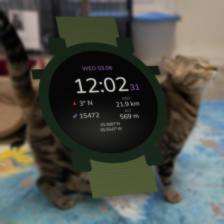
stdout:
**12:02**
